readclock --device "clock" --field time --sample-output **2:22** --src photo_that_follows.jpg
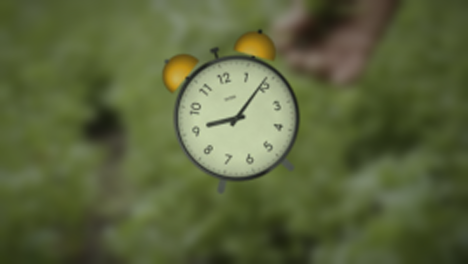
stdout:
**9:09**
